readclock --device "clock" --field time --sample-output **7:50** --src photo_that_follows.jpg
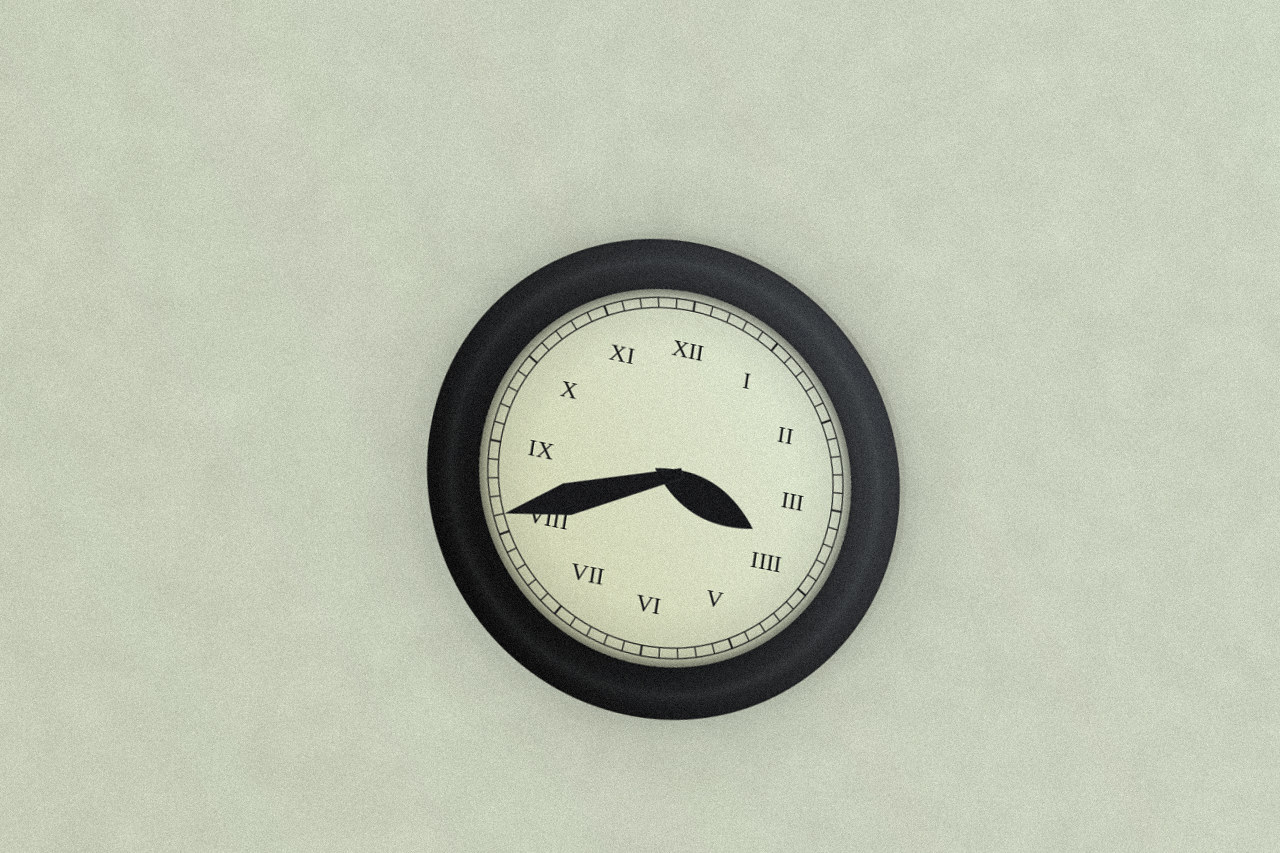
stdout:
**3:41**
